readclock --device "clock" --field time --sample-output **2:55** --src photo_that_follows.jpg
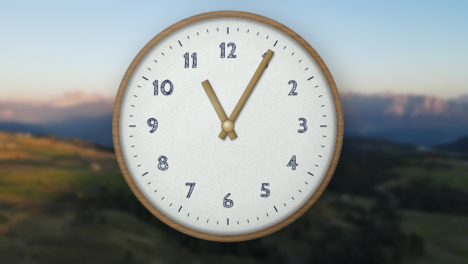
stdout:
**11:05**
